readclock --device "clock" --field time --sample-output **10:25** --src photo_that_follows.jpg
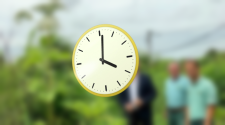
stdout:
**4:01**
